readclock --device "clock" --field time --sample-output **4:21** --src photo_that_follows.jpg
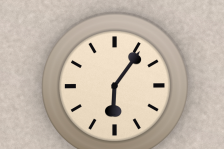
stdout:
**6:06**
